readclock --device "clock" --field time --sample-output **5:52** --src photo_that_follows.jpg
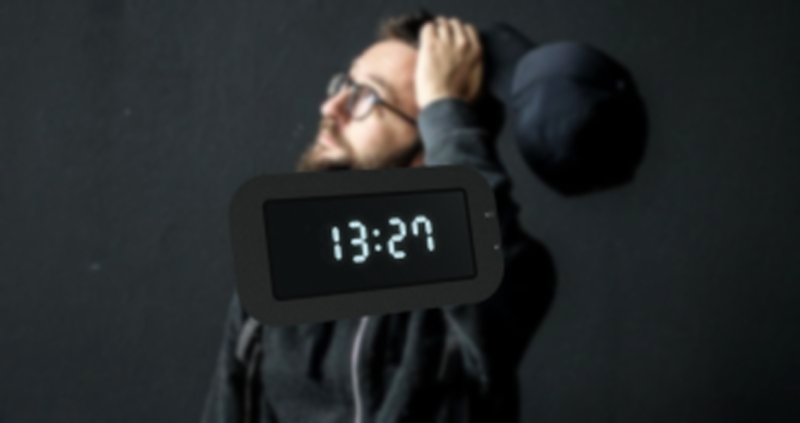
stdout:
**13:27**
